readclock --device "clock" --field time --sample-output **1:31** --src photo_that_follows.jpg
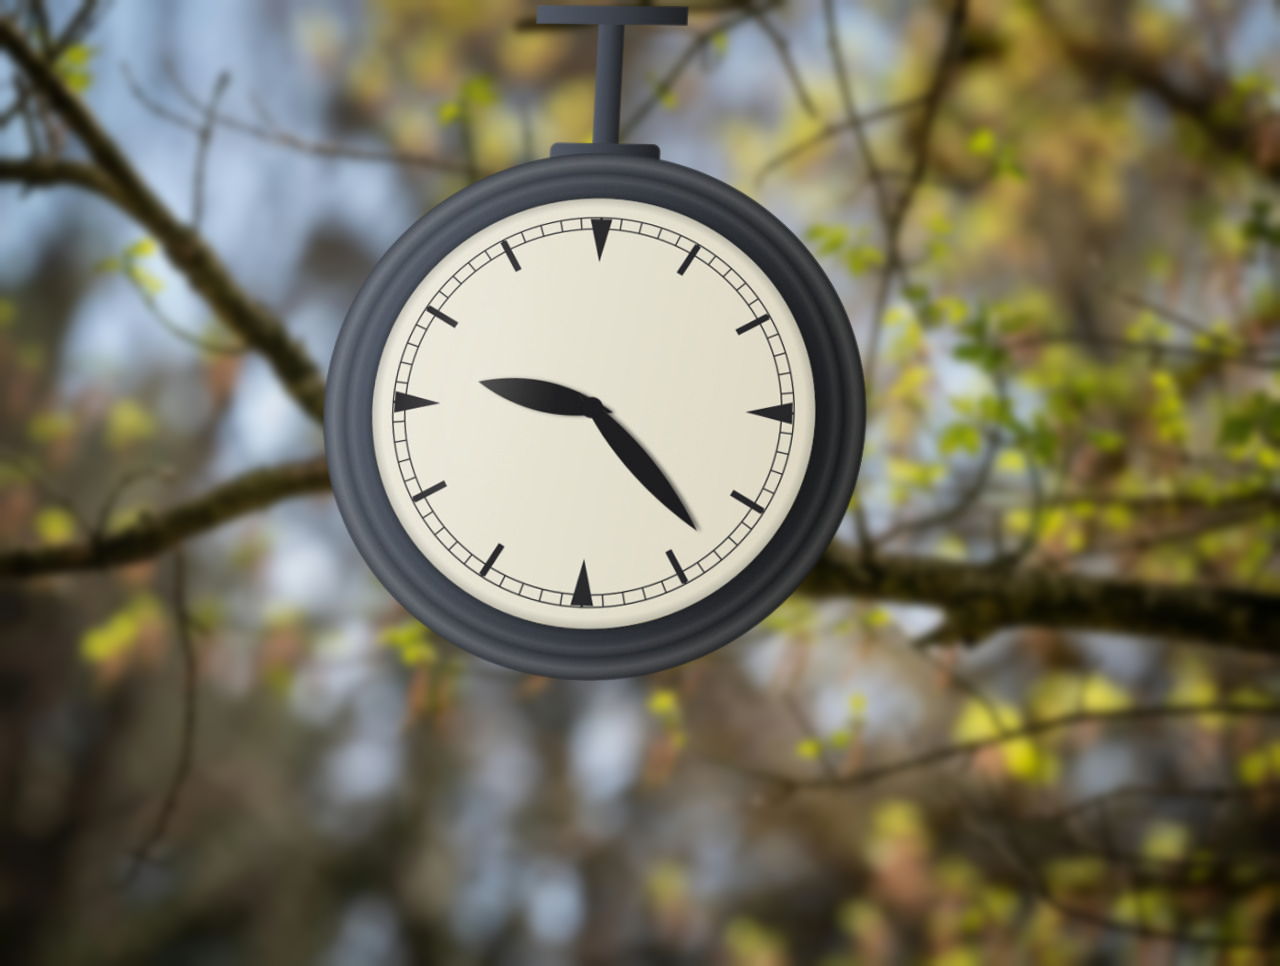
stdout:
**9:23**
